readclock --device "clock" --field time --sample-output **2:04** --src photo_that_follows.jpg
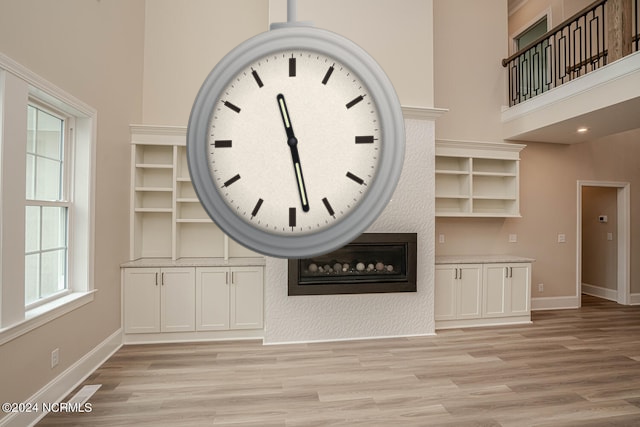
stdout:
**11:28**
